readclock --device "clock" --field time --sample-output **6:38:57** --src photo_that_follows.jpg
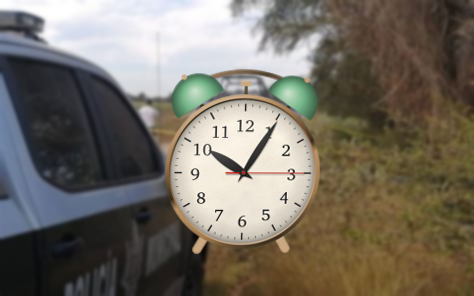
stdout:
**10:05:15**
